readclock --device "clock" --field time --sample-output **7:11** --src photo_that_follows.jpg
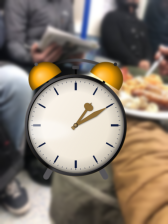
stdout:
**1:10**
